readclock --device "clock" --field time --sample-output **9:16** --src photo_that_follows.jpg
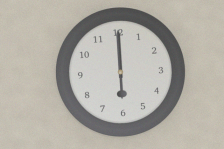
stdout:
**6:00**
